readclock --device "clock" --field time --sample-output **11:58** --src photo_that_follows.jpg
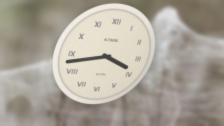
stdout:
**3:43**
